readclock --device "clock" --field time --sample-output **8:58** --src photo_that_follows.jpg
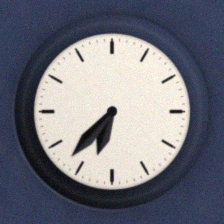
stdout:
**6:37**
